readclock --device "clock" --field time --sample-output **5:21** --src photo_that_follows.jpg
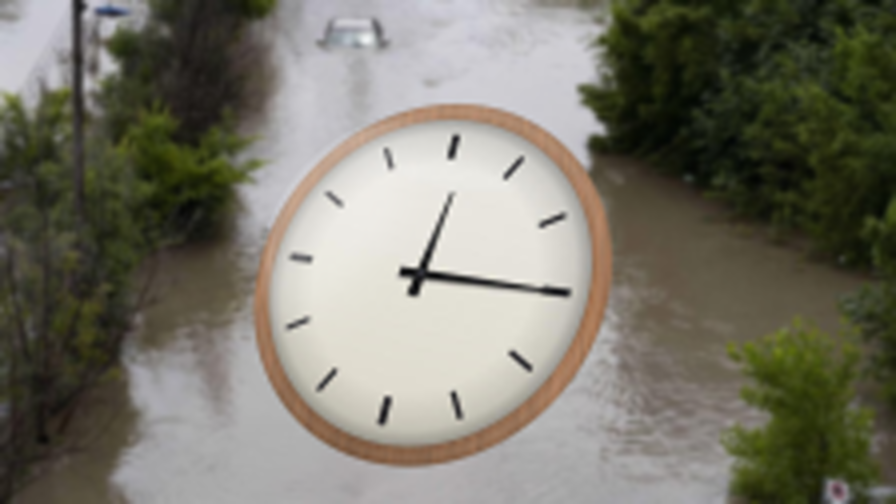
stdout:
**12:15**
